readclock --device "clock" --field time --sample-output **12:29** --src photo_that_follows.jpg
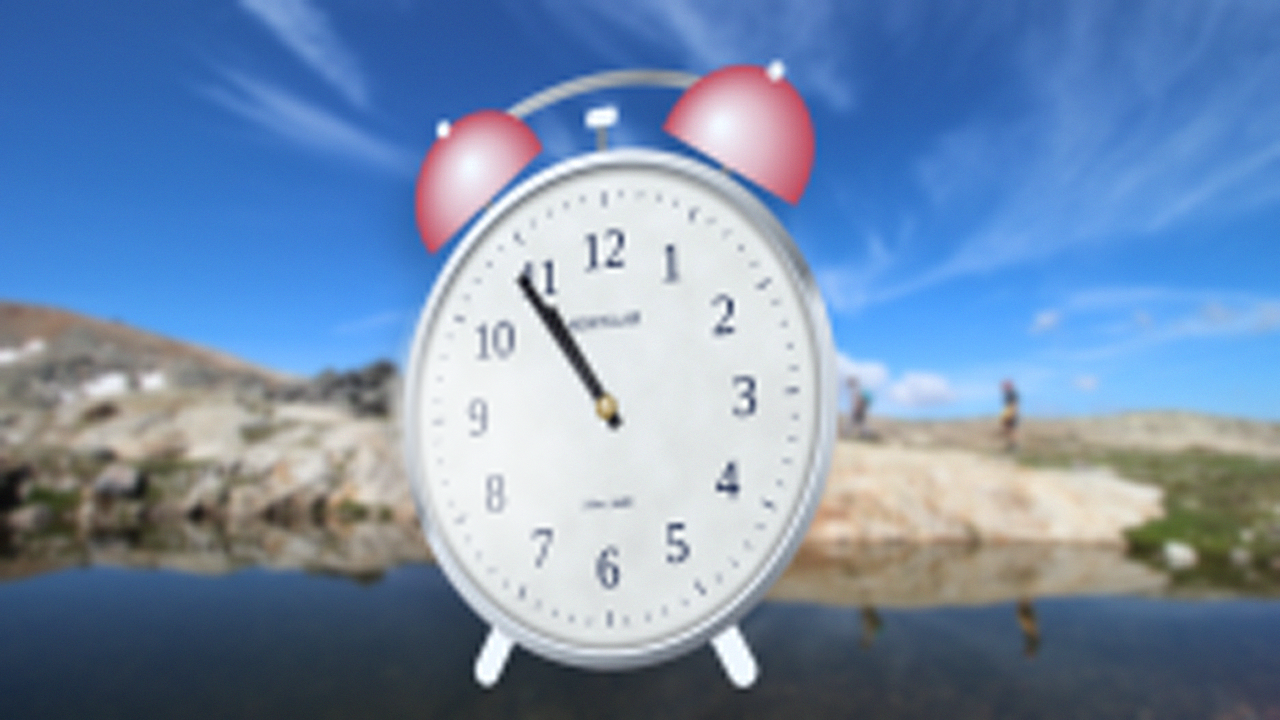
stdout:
**10:54**
